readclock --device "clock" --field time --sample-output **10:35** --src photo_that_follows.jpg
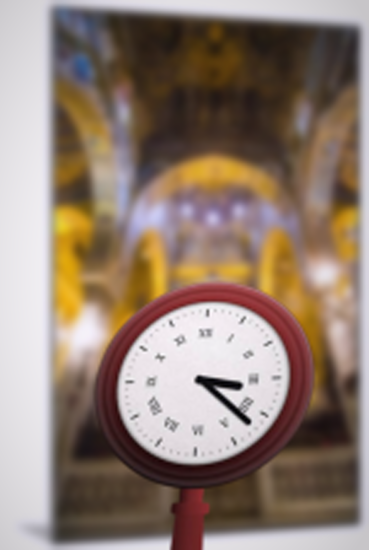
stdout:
**3:22**
